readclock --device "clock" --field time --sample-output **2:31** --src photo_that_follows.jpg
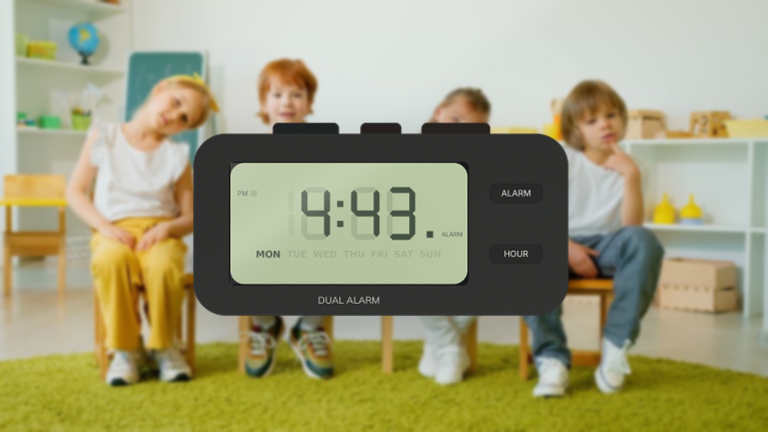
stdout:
**4:43**
